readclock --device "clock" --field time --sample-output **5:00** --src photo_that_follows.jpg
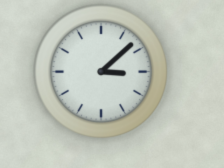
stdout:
**3:08**
